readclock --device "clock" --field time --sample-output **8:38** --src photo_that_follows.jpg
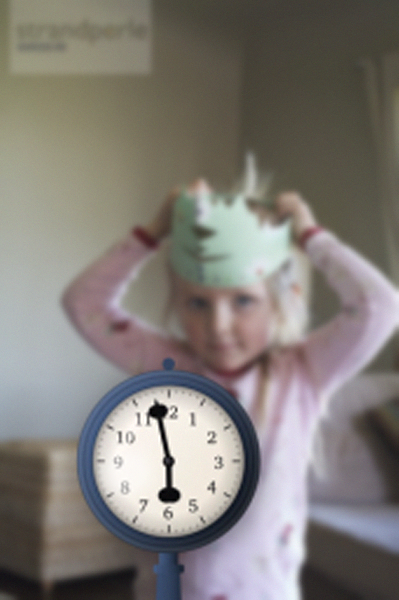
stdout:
**5:58**
